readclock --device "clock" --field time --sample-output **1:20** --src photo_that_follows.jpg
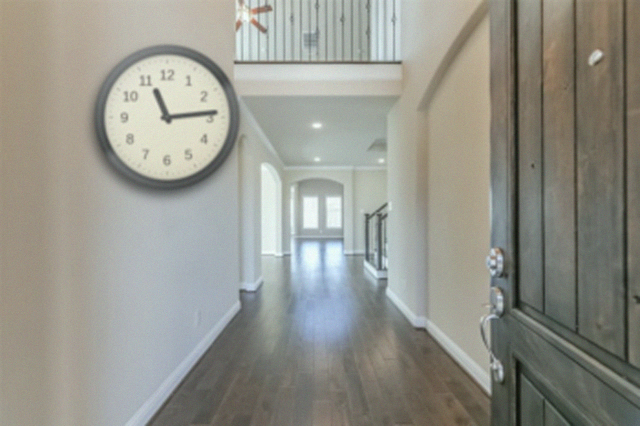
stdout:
**11:14**
